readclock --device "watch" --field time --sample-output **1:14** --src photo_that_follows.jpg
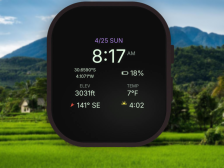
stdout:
**8:17**
